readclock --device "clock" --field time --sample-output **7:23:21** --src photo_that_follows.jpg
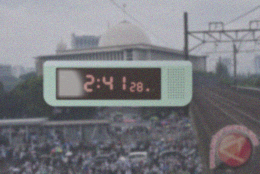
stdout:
**2:41:28**
